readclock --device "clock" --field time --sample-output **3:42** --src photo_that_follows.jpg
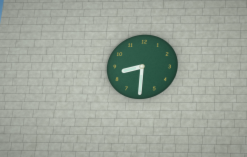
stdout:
**8:30**
